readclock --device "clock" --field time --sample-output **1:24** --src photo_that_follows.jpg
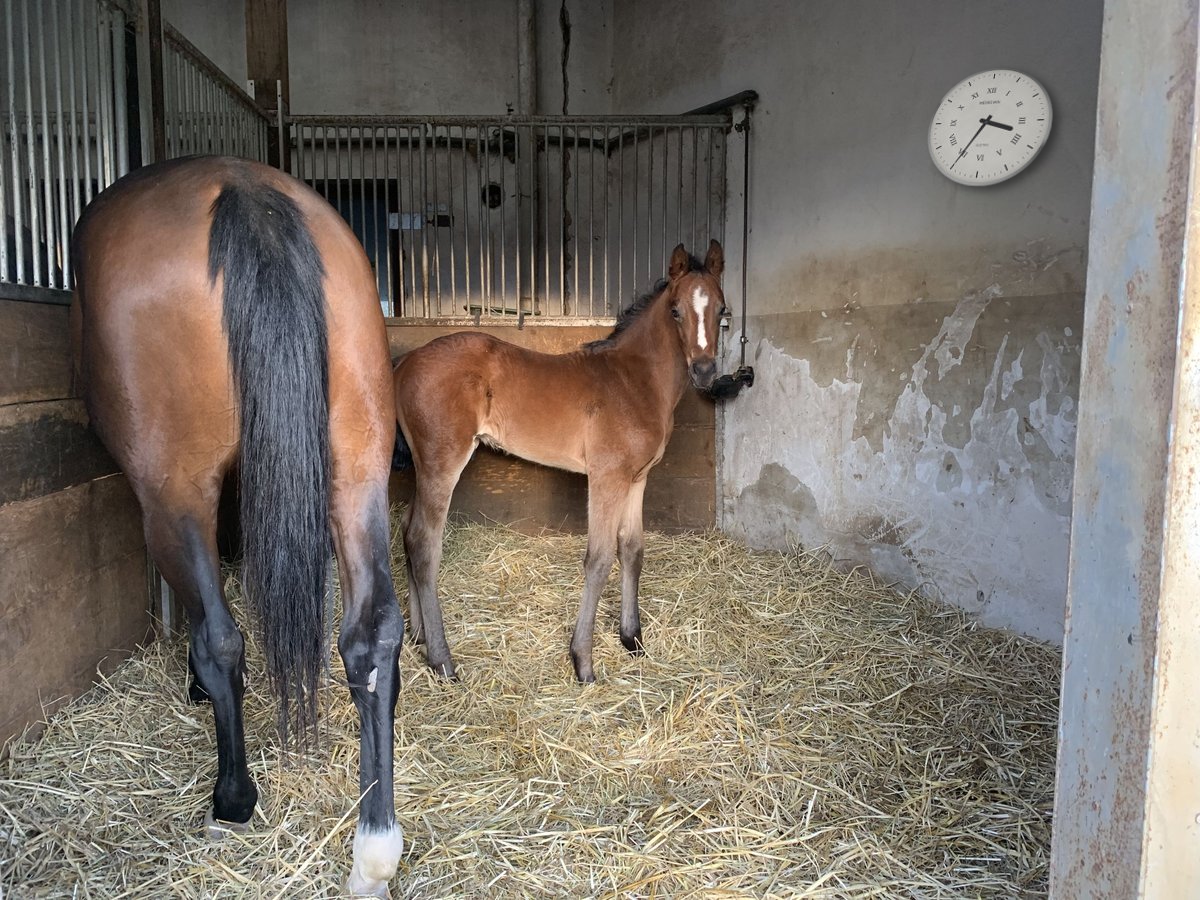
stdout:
**3:35**
